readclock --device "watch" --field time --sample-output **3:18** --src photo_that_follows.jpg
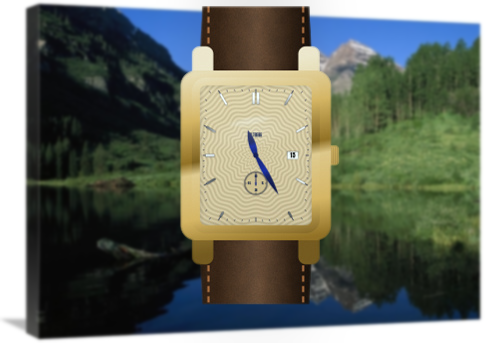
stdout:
**11:25**
